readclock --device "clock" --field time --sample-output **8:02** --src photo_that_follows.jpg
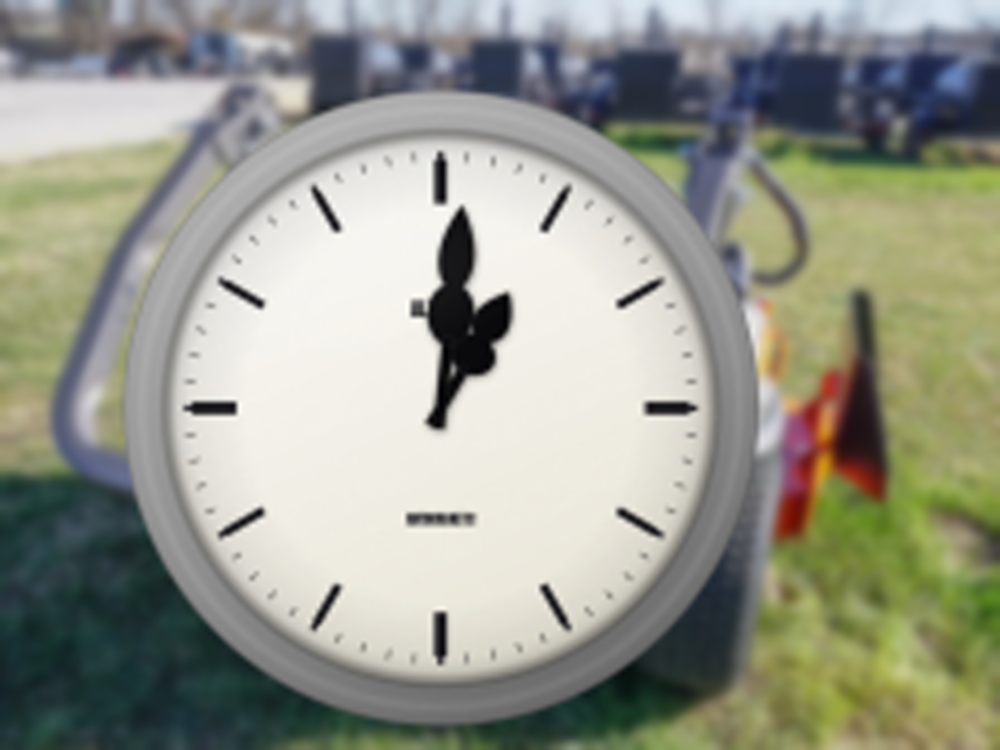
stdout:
**1:01**
